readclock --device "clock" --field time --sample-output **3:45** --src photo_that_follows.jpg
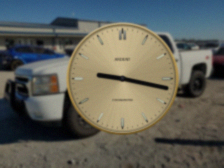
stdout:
**9:17**
